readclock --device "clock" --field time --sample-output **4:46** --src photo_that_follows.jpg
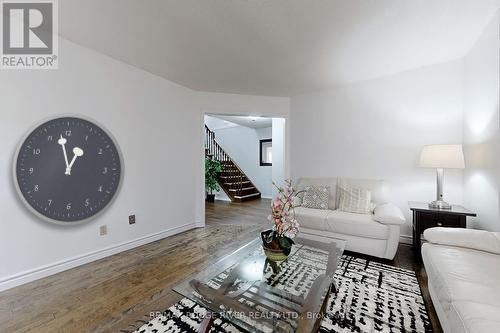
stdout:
**12:58**
